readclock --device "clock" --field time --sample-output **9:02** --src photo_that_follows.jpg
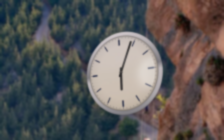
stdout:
**6:04**
